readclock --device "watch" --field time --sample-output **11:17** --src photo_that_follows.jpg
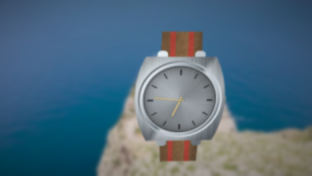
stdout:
**6:46**
